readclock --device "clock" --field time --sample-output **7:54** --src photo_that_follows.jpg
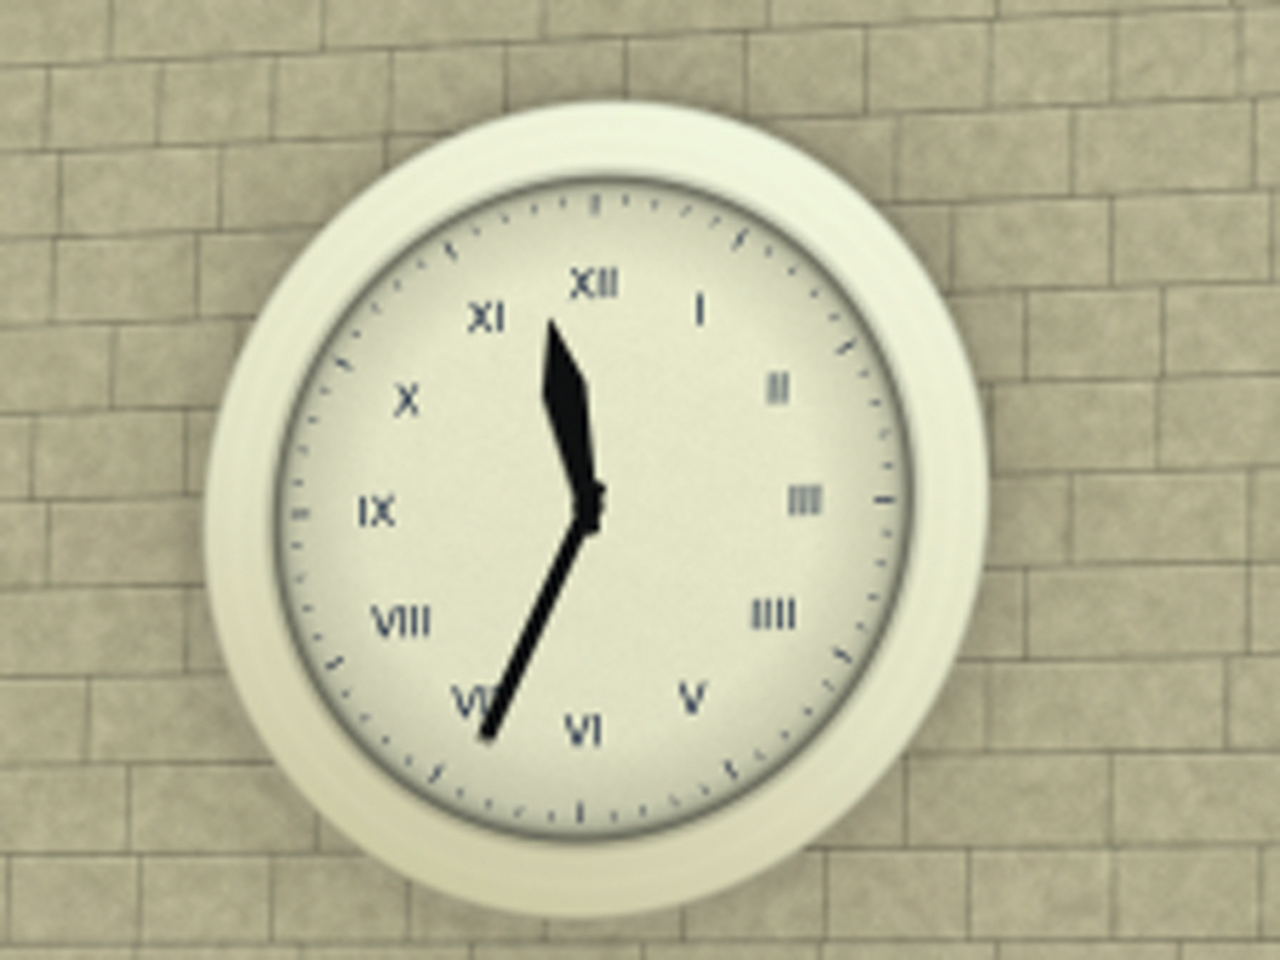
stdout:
**11:34**
